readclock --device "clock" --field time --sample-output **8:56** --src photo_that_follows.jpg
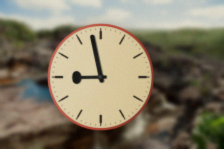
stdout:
**8:58**
